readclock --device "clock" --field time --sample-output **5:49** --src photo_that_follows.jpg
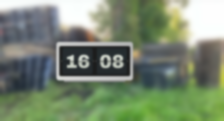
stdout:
**16:08**
